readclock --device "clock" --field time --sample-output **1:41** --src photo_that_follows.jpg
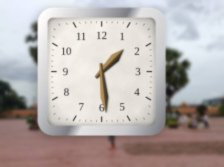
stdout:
**1:29**
